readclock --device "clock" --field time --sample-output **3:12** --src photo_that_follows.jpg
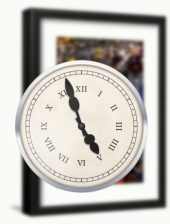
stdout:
**4:57**
